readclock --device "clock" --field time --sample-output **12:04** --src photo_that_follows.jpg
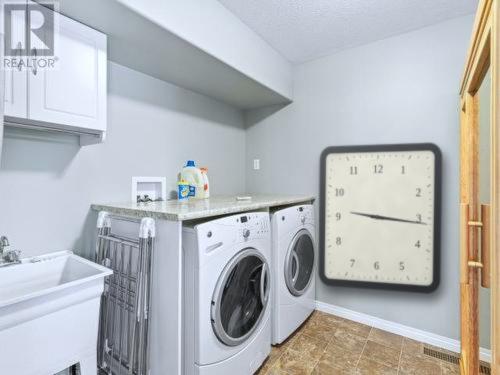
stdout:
**9:16**
